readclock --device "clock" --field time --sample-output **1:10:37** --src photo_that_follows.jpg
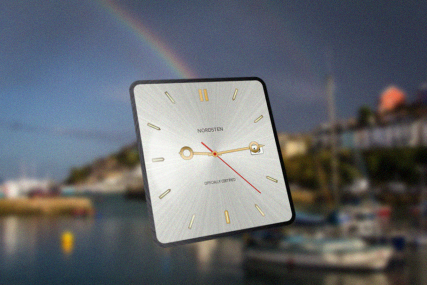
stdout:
**9:14:23**
